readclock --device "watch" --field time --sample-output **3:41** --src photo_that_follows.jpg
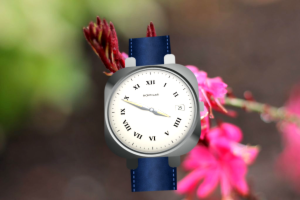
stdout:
**3:49**
